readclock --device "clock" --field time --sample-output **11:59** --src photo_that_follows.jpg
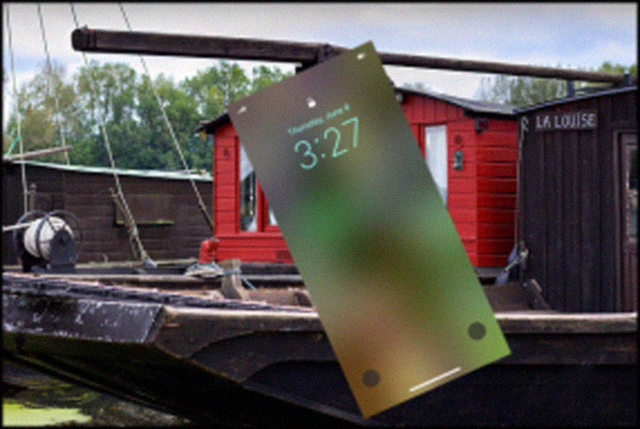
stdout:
**3:27**
